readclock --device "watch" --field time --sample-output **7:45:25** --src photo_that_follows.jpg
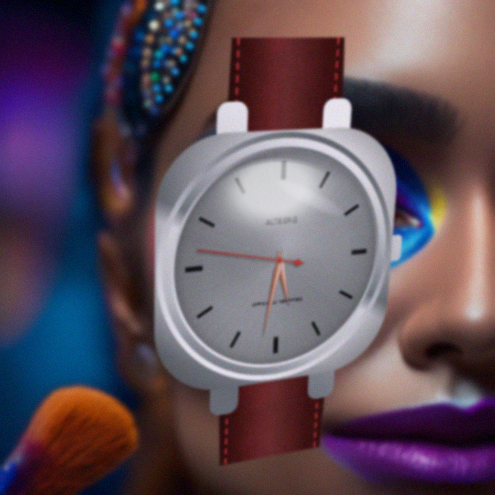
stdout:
**5:31:47**
